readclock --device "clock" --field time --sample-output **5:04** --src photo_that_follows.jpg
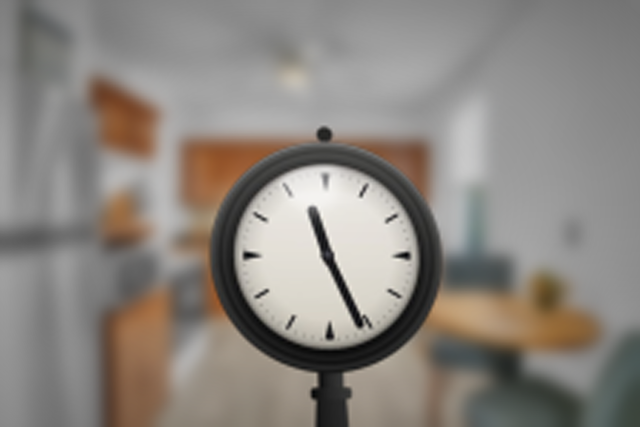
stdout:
**11:26**
